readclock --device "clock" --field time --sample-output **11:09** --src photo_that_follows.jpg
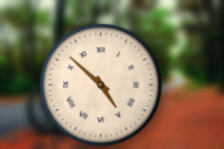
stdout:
**4:52**
